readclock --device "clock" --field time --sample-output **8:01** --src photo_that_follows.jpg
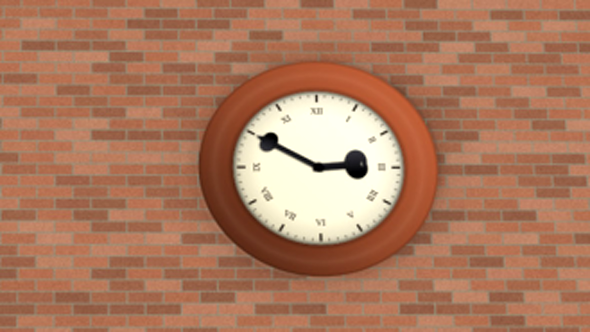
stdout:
**2:50**
